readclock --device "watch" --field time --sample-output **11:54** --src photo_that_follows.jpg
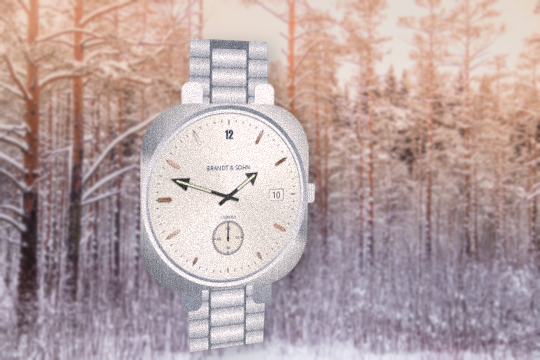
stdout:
**1:48**
